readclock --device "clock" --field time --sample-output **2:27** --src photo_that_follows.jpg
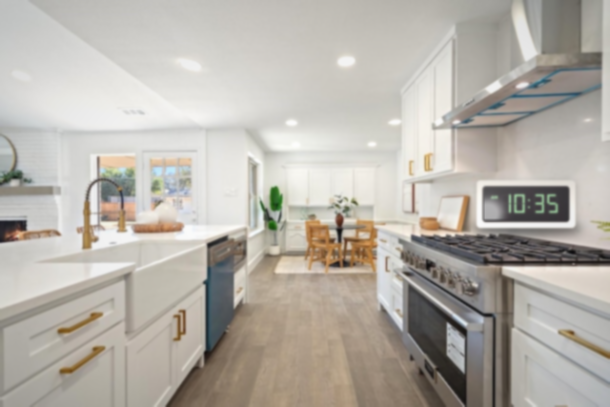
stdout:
**10:35**
